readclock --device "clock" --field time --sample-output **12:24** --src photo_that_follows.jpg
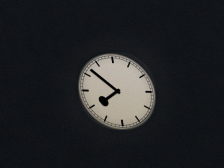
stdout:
**7:52**
